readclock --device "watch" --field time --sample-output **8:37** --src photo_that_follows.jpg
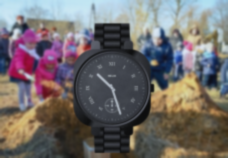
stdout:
**10:27**
